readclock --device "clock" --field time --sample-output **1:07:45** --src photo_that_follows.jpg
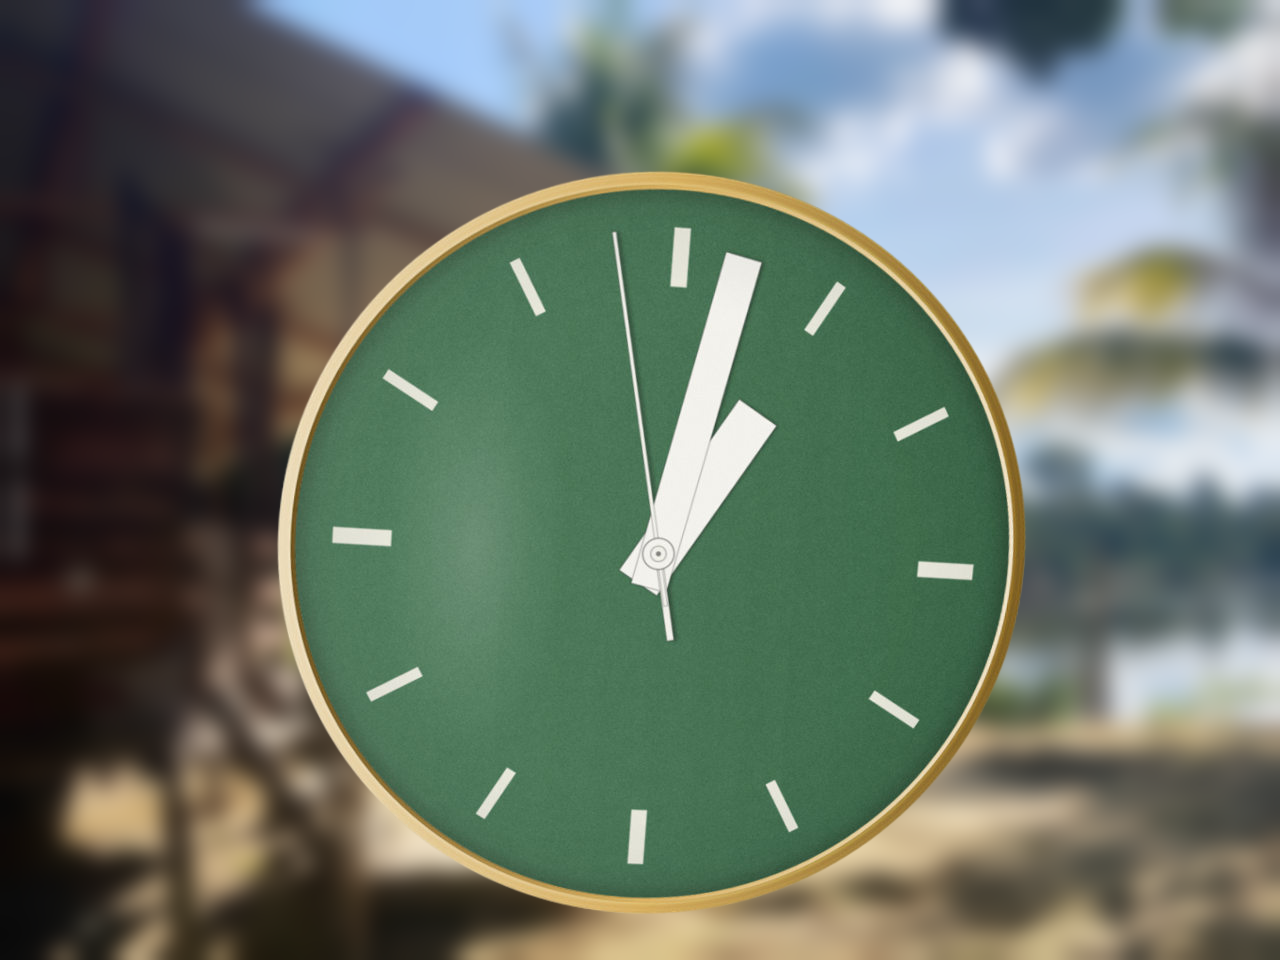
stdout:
**1:01:58**
